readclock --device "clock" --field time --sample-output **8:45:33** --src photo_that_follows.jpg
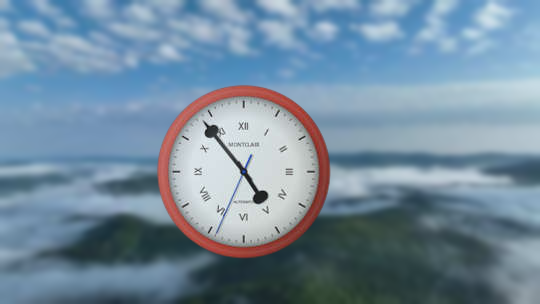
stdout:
**4:53:34**
